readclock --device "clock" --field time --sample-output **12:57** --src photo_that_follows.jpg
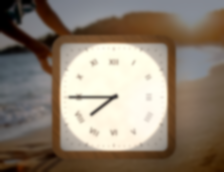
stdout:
**7:45**
